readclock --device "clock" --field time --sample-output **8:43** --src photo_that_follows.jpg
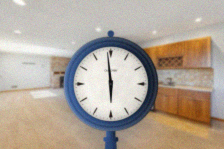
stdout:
**5:59**
